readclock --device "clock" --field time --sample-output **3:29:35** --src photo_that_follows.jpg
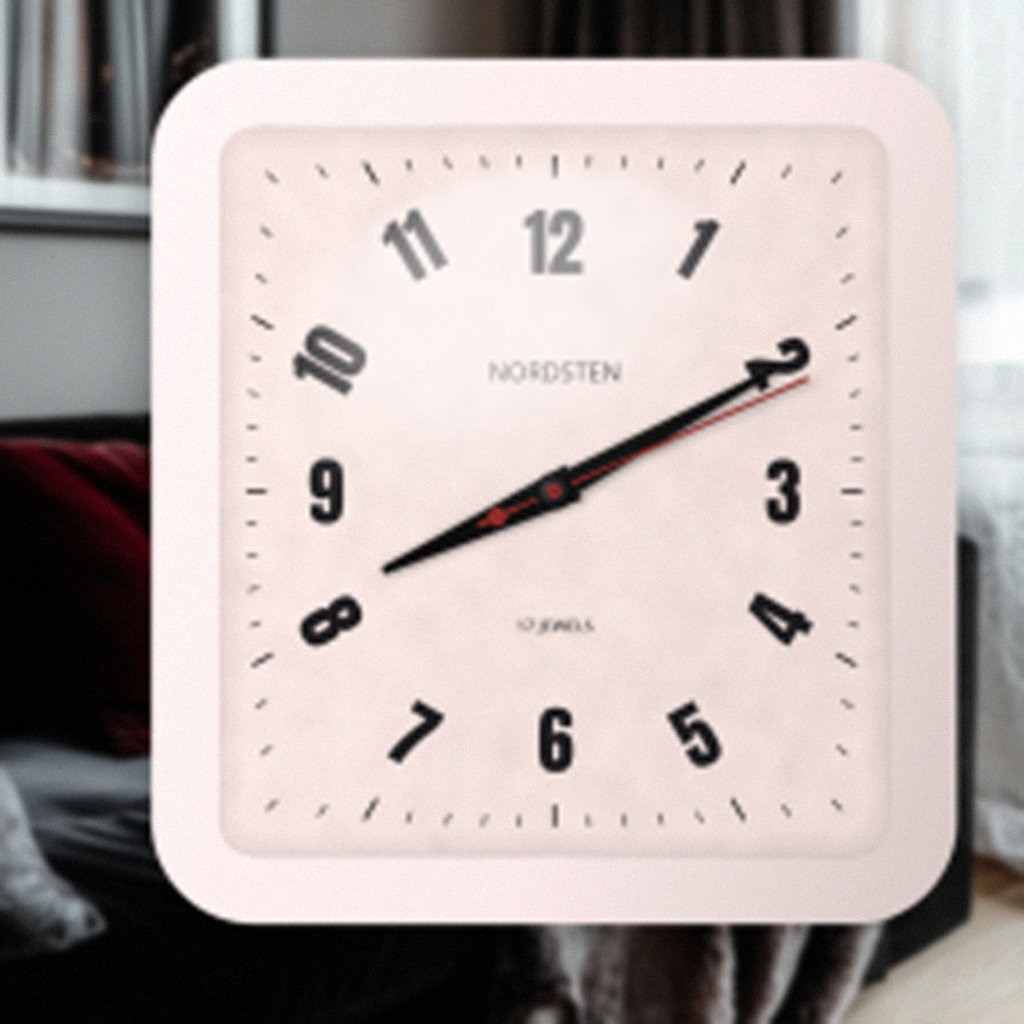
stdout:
**8:10:11**
